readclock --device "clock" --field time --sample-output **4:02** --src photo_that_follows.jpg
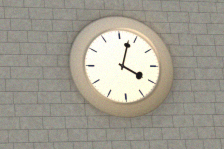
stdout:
**4:03**
